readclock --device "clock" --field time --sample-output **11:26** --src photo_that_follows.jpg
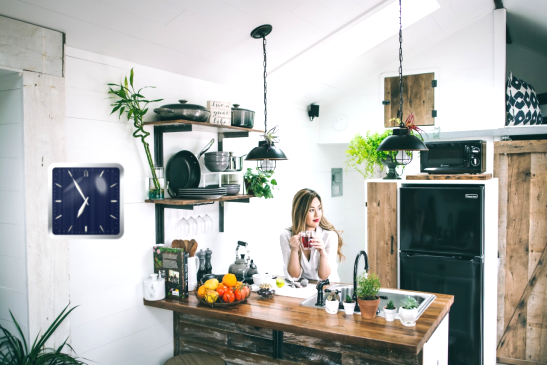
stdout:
**6:55**
